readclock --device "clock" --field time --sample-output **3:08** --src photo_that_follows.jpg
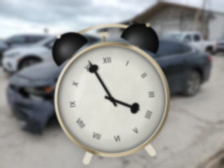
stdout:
**3:56**
